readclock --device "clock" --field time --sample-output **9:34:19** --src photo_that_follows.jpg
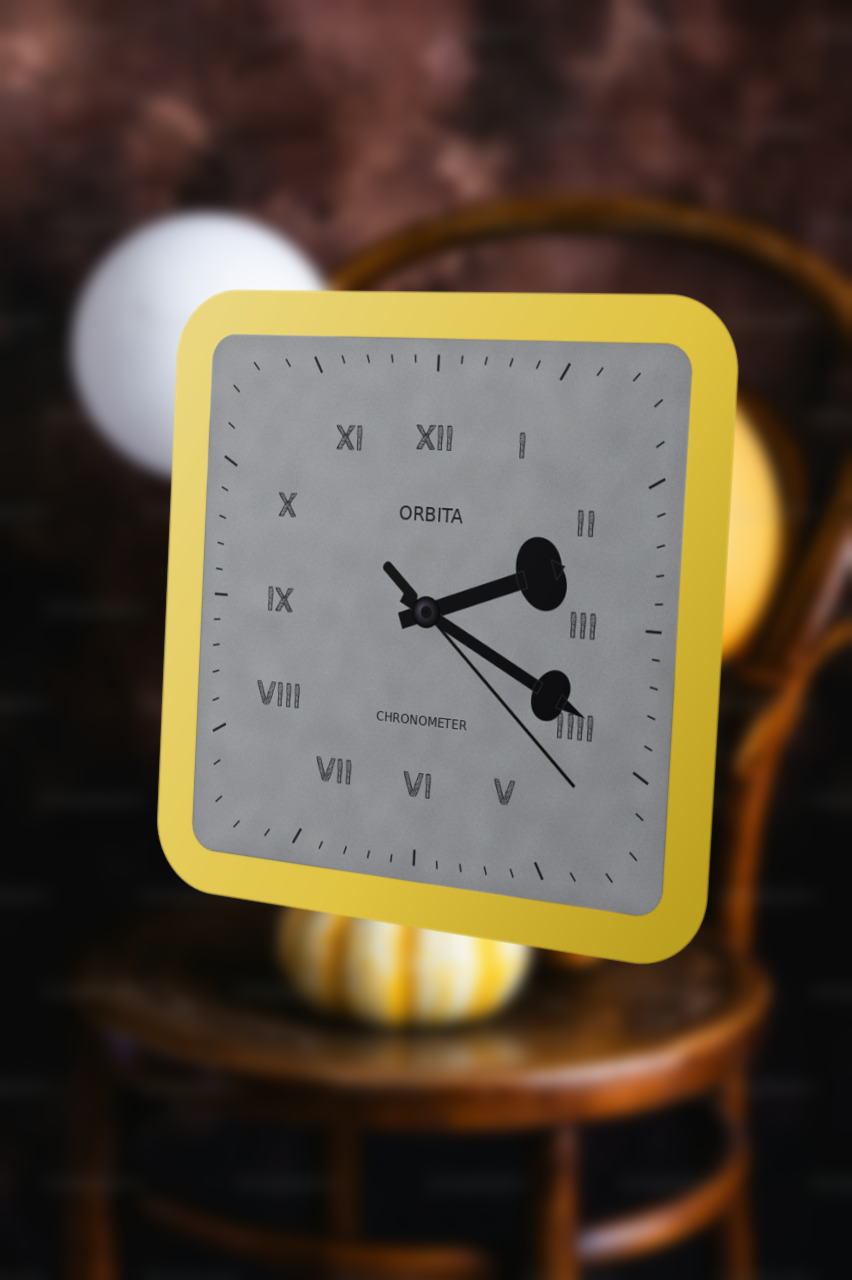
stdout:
**2:19:22**
